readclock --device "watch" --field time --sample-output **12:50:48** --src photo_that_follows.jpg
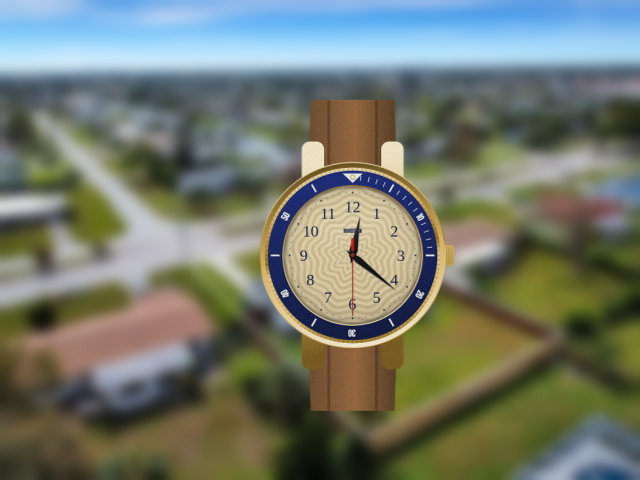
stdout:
**12:21:30**
